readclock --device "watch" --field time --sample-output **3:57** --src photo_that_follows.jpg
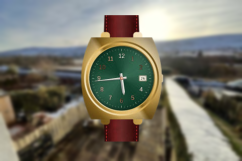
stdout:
**5:44**
